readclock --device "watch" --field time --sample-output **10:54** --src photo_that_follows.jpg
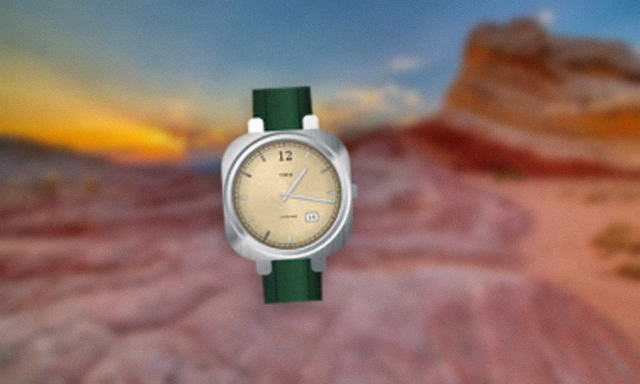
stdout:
**1:17**
